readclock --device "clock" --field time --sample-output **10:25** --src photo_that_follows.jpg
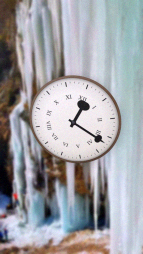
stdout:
**12:17**
